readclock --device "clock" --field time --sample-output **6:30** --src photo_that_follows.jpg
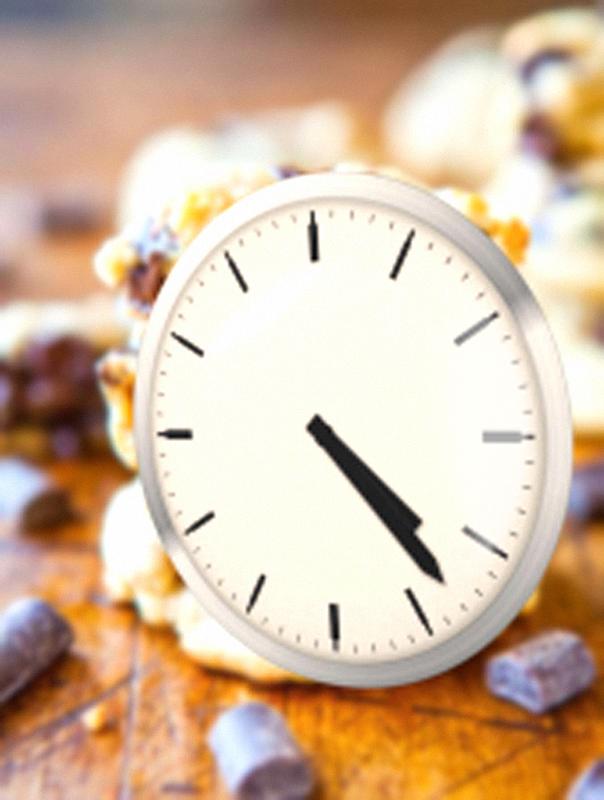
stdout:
**4:23**
